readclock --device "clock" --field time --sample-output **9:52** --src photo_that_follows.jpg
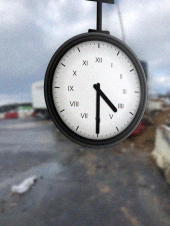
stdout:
**4:30**
